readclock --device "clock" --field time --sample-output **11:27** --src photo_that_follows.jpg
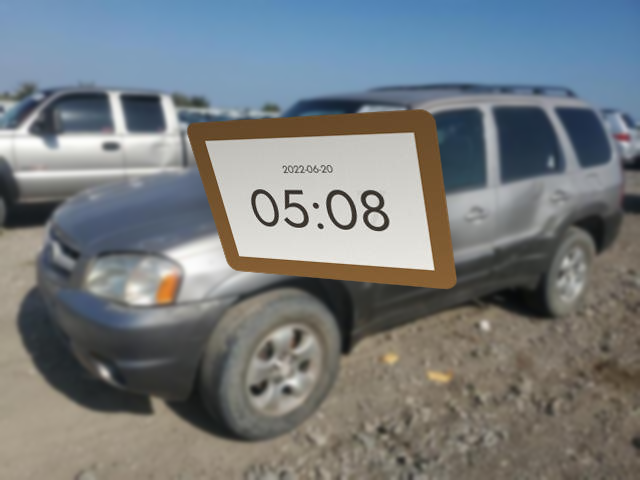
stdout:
**5:08**
